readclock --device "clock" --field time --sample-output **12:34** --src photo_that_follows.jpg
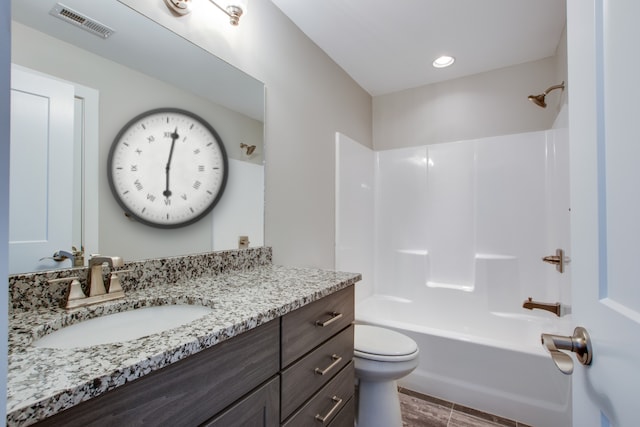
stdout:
**6:02**
